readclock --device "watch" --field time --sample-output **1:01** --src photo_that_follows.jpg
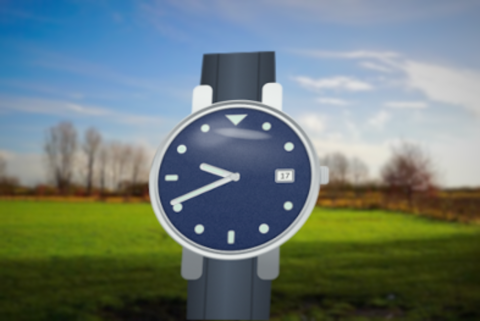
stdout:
**9:41**
